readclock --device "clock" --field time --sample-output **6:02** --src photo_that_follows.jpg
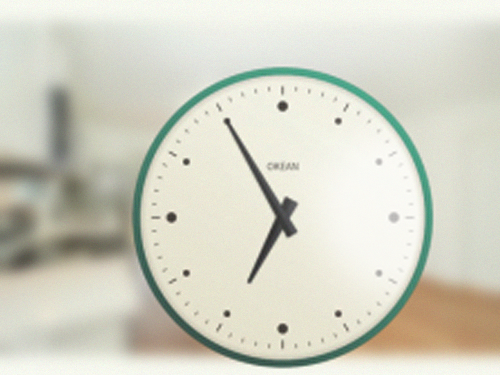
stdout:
**6:55**
